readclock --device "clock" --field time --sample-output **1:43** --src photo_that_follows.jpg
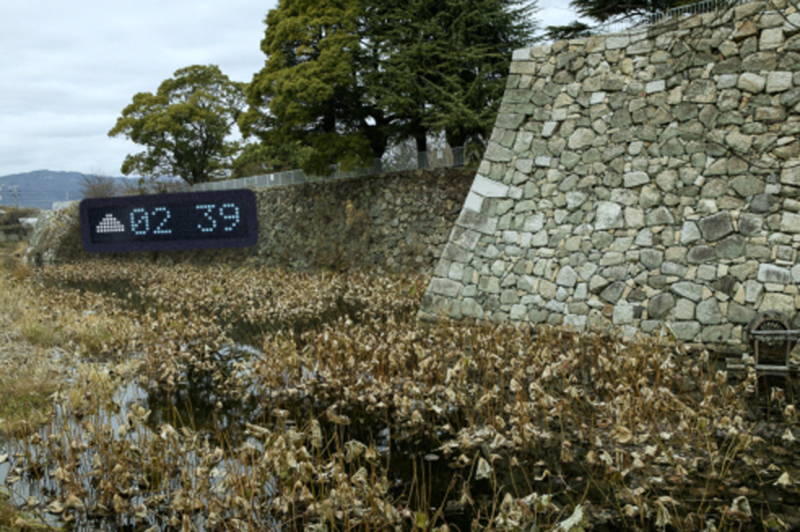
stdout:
**2:39**
